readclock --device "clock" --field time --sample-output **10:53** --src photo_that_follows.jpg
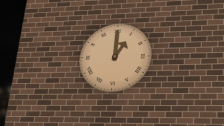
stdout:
**1:00**
